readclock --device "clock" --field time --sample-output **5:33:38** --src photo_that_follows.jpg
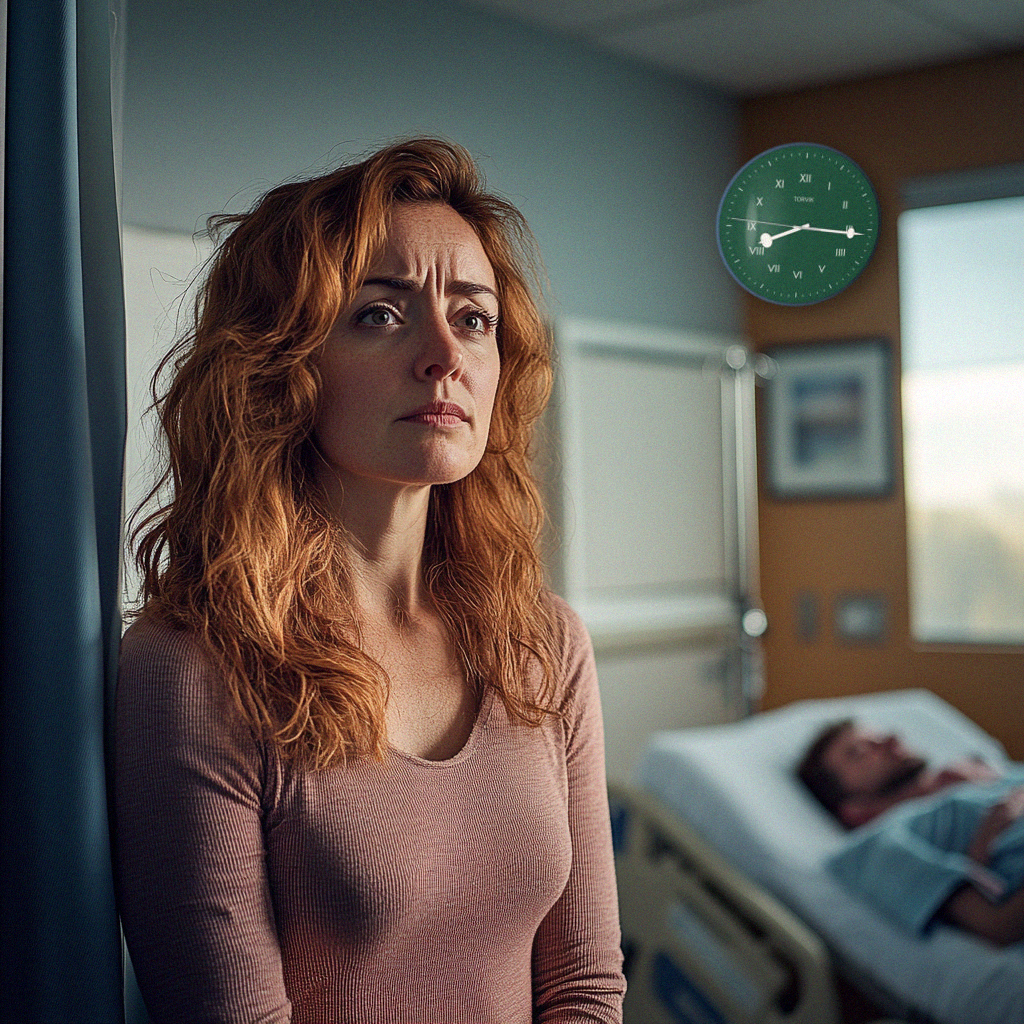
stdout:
**8:15:46**
